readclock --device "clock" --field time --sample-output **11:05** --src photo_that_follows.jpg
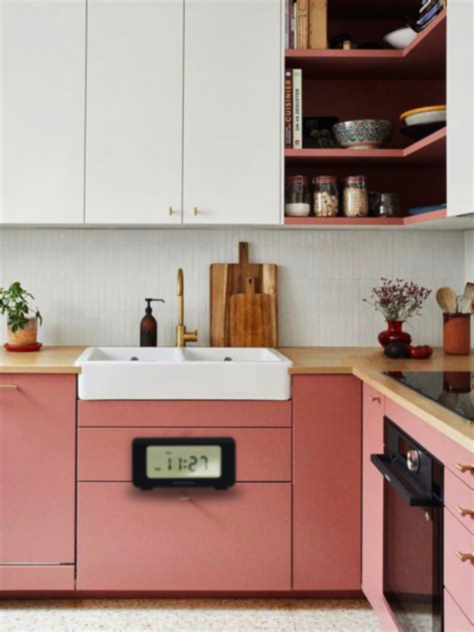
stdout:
**11:27**
